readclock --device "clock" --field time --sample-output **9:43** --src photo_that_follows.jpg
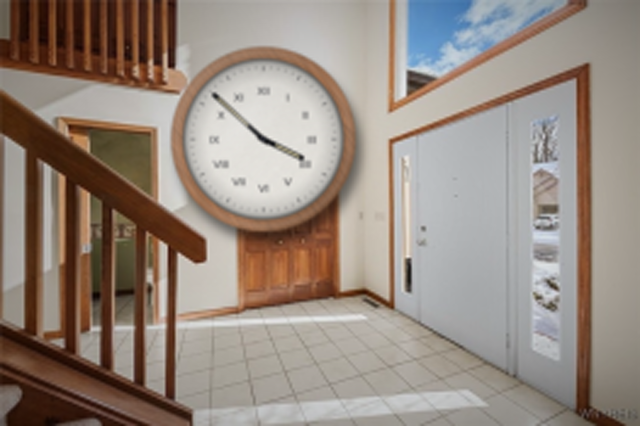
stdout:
**3:52**
